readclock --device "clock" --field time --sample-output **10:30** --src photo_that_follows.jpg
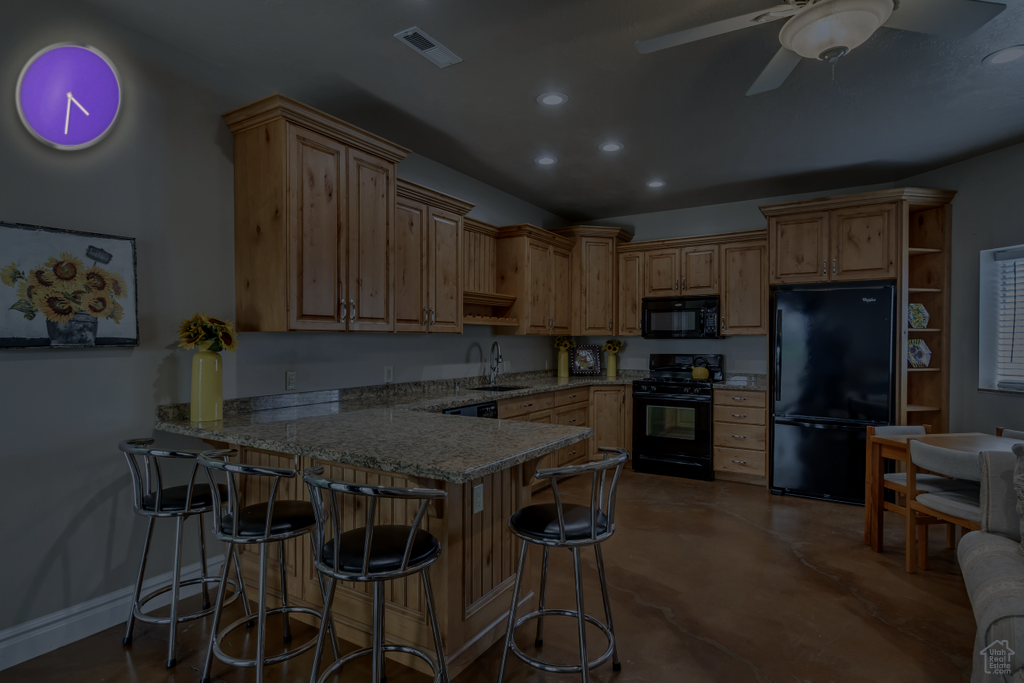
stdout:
**4:31**
